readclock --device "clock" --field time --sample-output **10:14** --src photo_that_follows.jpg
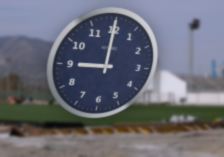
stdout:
**9:00**
